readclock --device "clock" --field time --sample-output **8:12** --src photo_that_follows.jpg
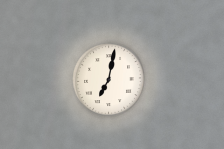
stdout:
**7:02**
